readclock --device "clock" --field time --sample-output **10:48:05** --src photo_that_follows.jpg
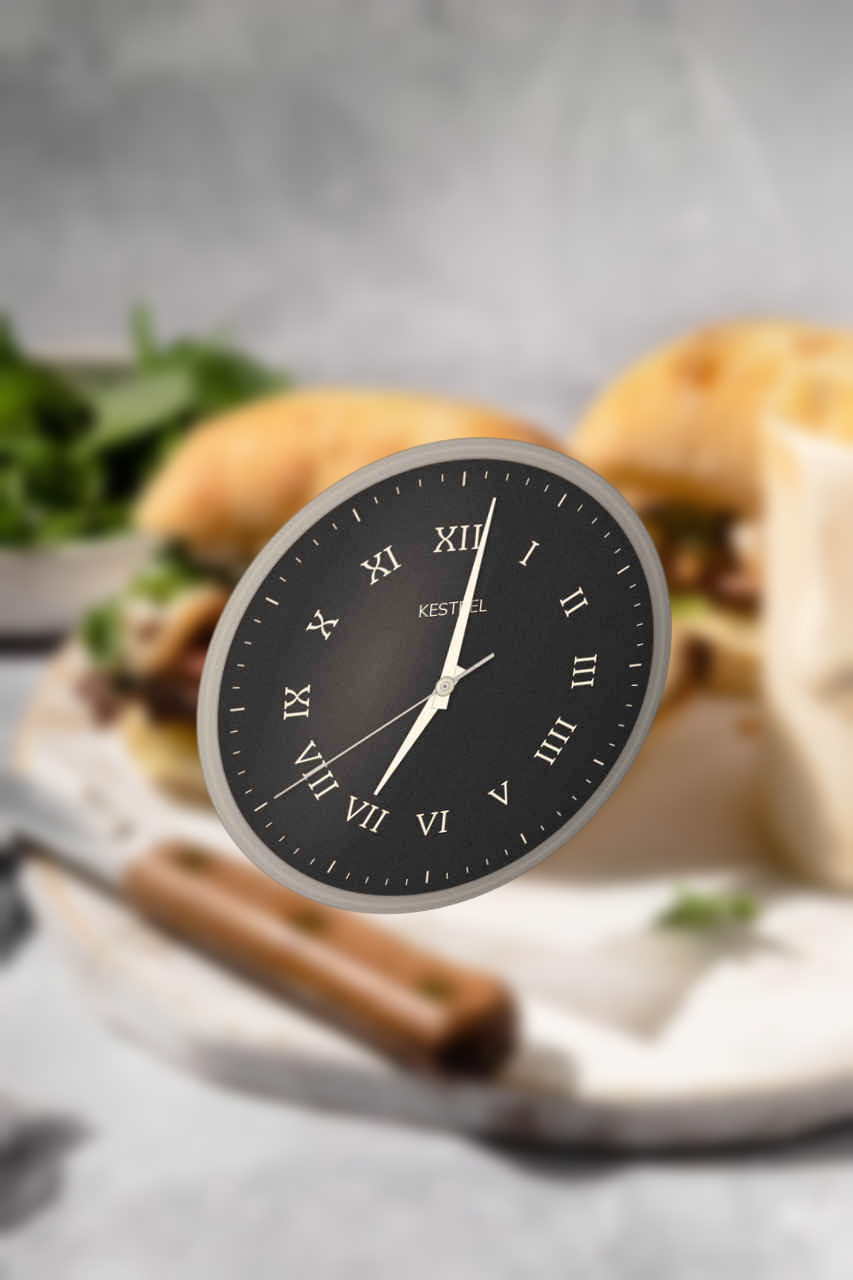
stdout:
**7:01:40**
